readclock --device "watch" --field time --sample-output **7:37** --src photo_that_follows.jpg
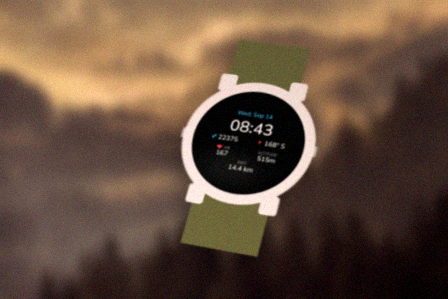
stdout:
**8:43**
